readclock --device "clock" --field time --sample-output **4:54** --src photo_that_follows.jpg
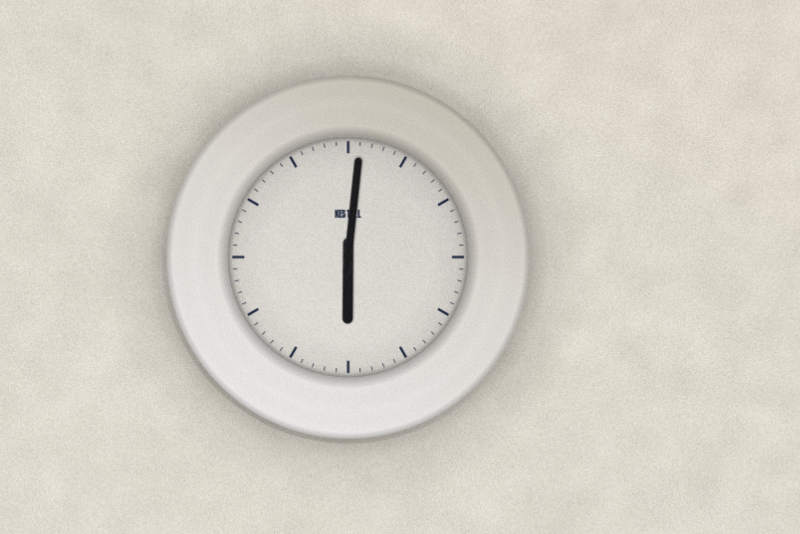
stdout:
**6:01**
